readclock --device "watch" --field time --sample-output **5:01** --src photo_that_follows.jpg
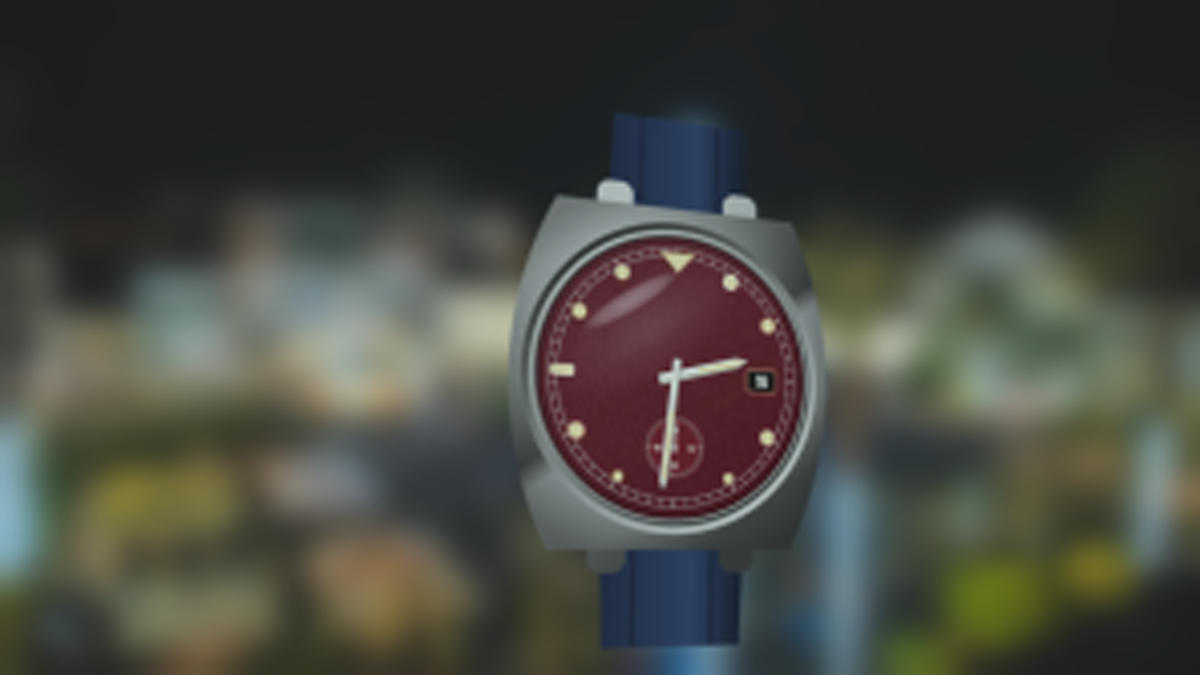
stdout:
**2:31**
